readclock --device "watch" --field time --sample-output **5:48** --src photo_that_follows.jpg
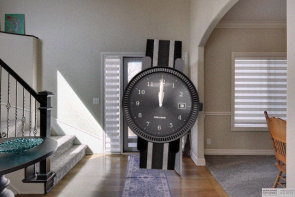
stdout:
**12:00**
